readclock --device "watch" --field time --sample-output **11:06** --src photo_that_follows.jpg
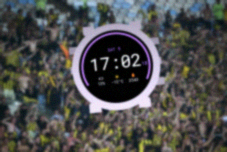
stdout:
**17:02**
